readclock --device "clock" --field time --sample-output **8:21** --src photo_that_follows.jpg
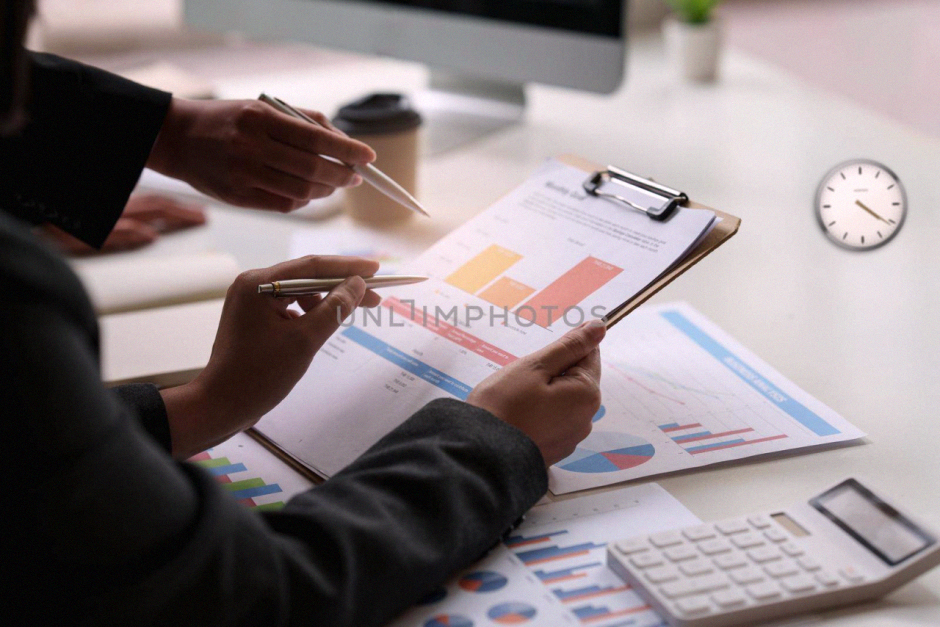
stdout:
**4:21**
